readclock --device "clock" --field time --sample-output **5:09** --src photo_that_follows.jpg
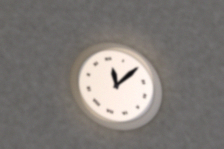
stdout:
**12:10**
